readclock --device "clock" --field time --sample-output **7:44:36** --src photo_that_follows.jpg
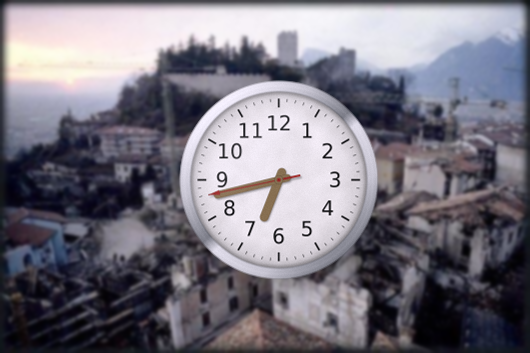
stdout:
**6:42:43**
